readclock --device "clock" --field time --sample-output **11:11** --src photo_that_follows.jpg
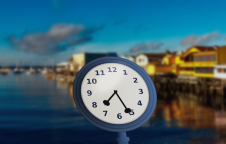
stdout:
**7:26**
